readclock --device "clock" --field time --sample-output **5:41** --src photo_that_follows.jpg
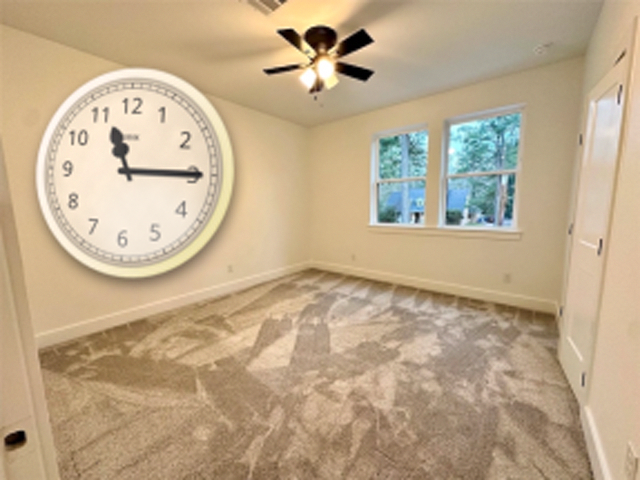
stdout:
**11:15**
